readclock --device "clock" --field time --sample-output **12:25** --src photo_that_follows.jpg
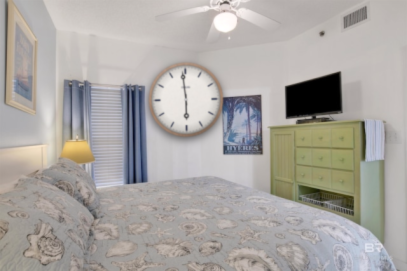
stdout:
**5:59**
